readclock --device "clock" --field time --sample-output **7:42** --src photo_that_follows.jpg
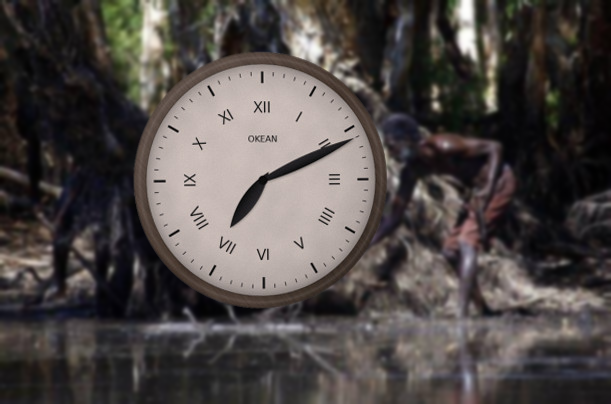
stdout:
**7:11**
